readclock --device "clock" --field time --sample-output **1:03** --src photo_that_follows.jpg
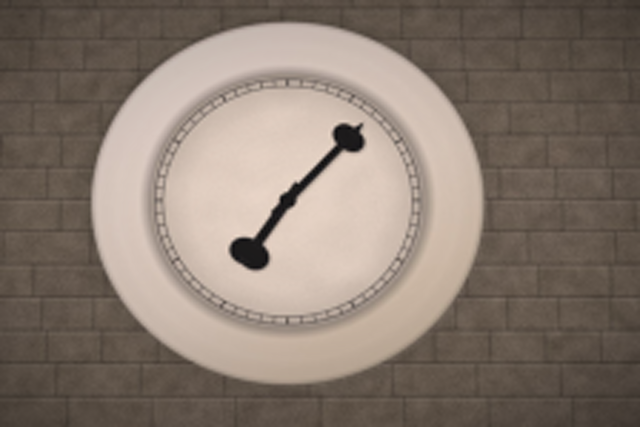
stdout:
**7:07**
